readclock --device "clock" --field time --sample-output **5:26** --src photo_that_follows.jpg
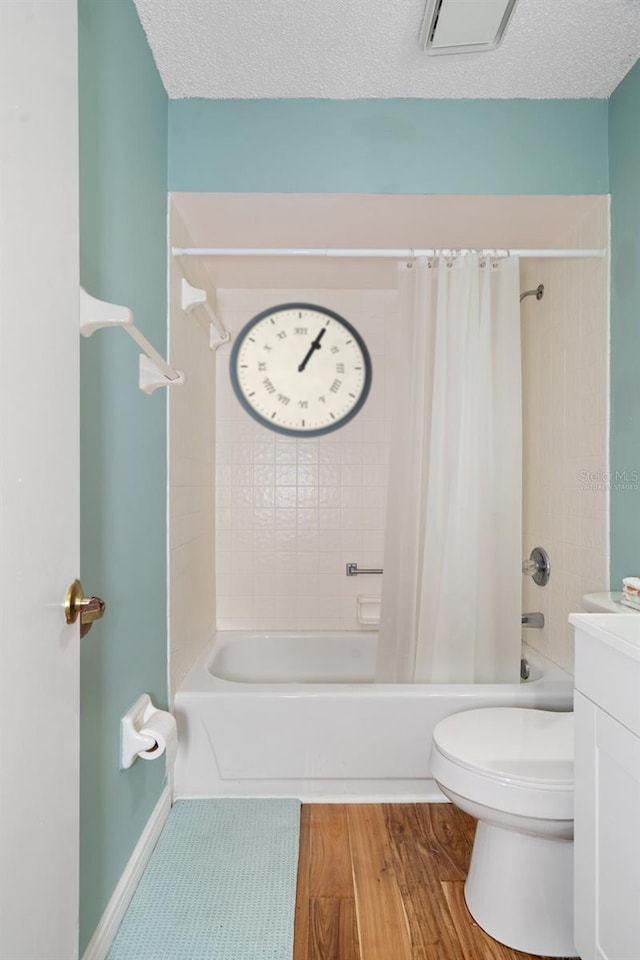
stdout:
**1:05**
